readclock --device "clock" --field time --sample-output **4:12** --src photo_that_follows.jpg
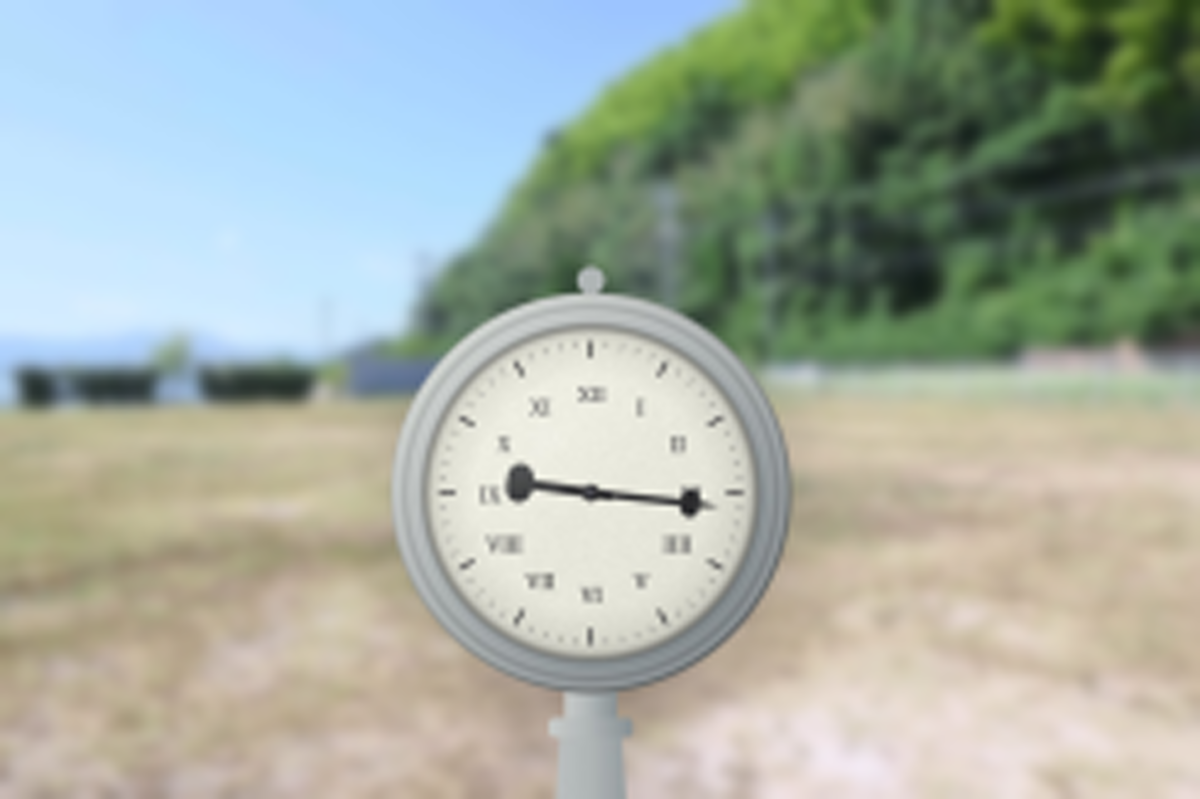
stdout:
**9:16**
